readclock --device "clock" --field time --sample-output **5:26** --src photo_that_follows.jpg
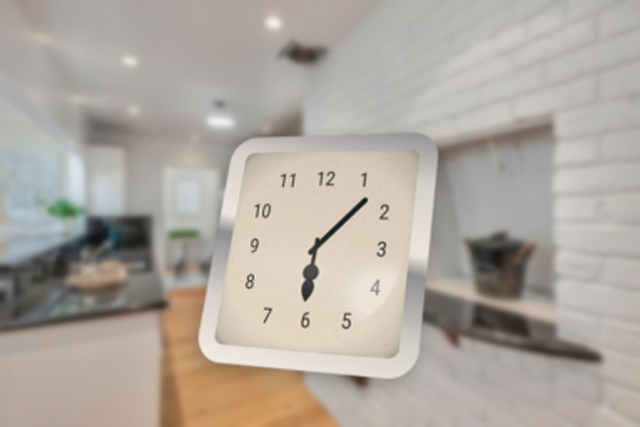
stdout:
**6:07**
